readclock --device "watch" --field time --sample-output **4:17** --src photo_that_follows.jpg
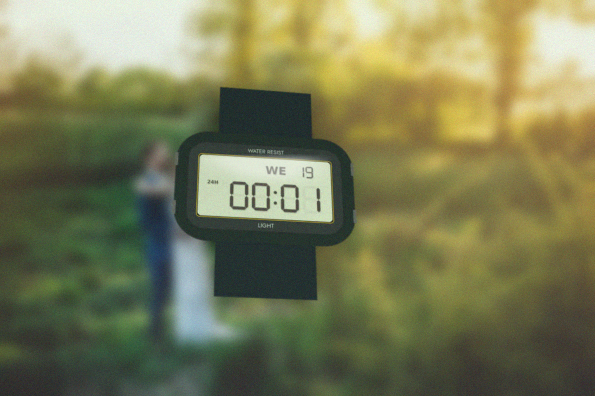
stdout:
**0:01**
